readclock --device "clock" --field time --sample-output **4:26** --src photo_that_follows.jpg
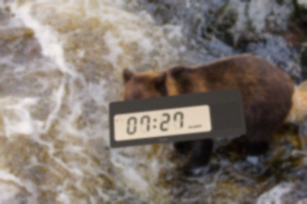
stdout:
**7:27**
